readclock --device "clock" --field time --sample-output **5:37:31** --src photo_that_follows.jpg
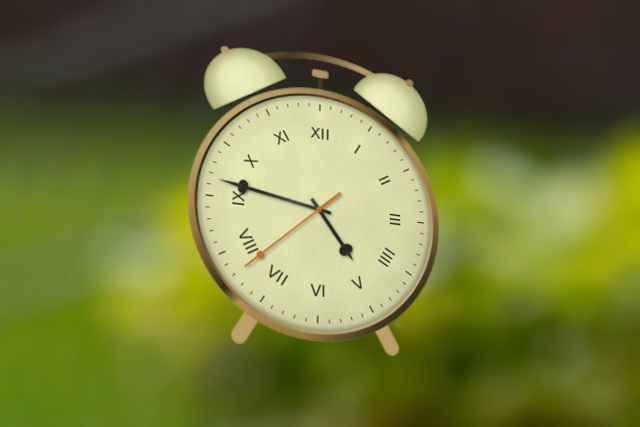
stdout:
**4:46:38**
